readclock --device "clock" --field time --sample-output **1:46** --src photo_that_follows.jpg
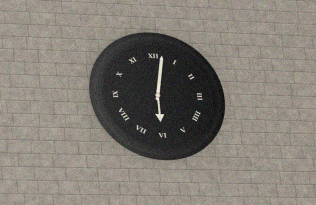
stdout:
**6:02**
